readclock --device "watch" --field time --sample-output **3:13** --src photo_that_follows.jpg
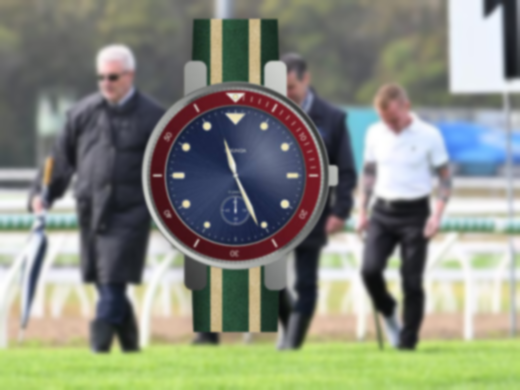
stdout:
**11:26**
